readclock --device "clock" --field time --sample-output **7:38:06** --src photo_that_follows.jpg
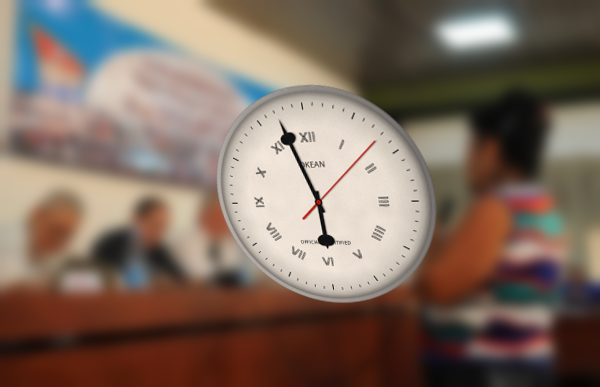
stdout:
**5:57:08**
